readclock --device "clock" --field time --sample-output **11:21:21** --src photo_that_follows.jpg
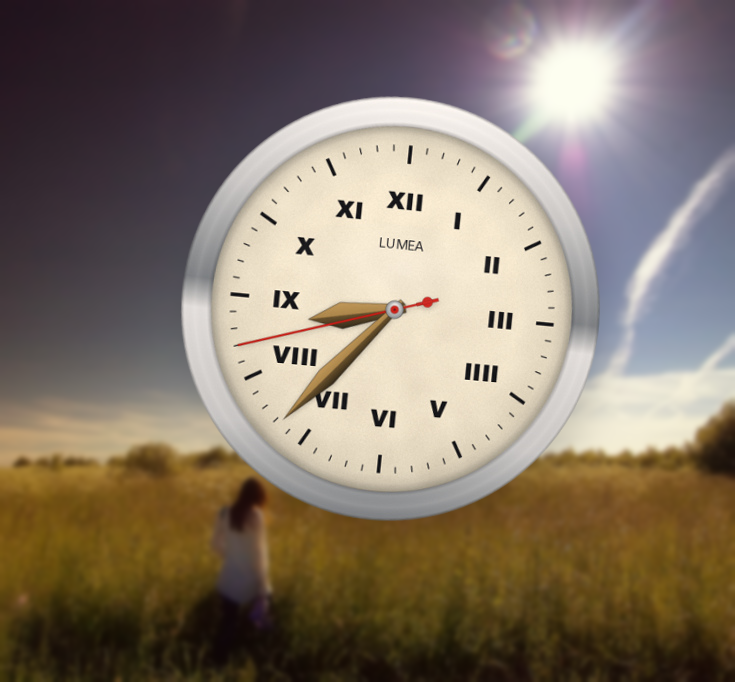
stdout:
**8:36:42**
